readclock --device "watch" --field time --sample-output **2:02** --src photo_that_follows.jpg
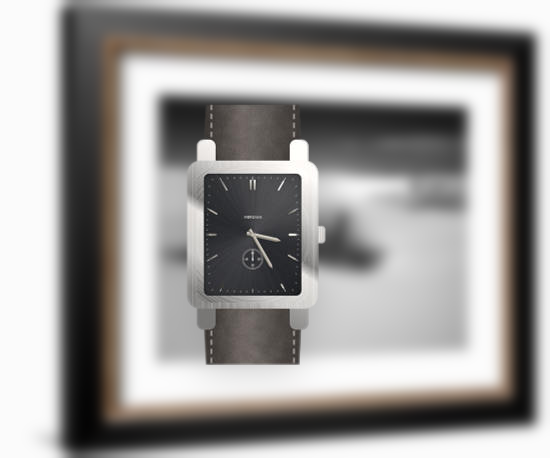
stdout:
**3:25**
